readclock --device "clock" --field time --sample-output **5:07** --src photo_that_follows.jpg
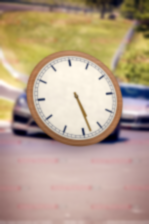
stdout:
**5:28**
